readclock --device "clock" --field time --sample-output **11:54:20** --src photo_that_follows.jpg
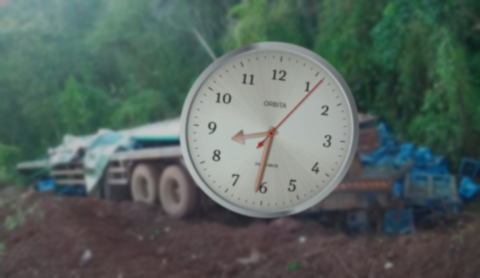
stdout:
**8:31:06**
